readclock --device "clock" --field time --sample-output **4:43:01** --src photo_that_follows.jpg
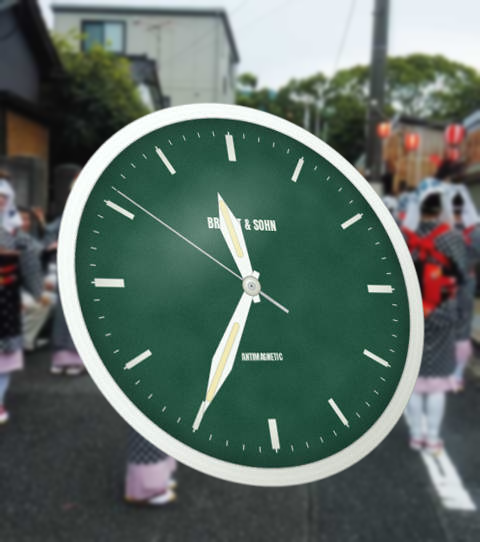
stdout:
**11:34:51**
